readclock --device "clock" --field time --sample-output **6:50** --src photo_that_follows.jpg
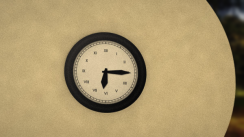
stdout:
**6:15**
